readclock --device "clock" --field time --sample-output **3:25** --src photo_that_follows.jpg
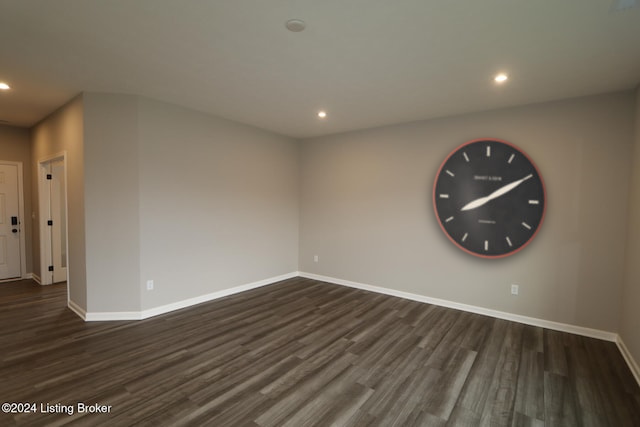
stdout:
**8:10**
